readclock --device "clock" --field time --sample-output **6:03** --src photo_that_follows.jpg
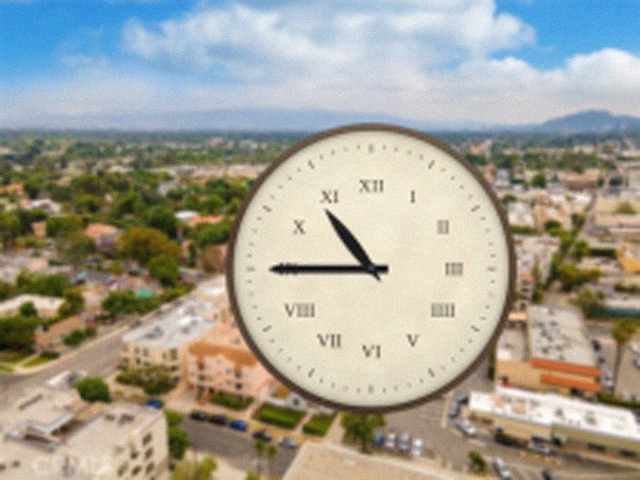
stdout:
**10:45**
